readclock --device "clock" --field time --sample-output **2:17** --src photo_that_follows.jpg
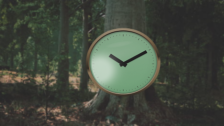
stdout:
**10:10**
